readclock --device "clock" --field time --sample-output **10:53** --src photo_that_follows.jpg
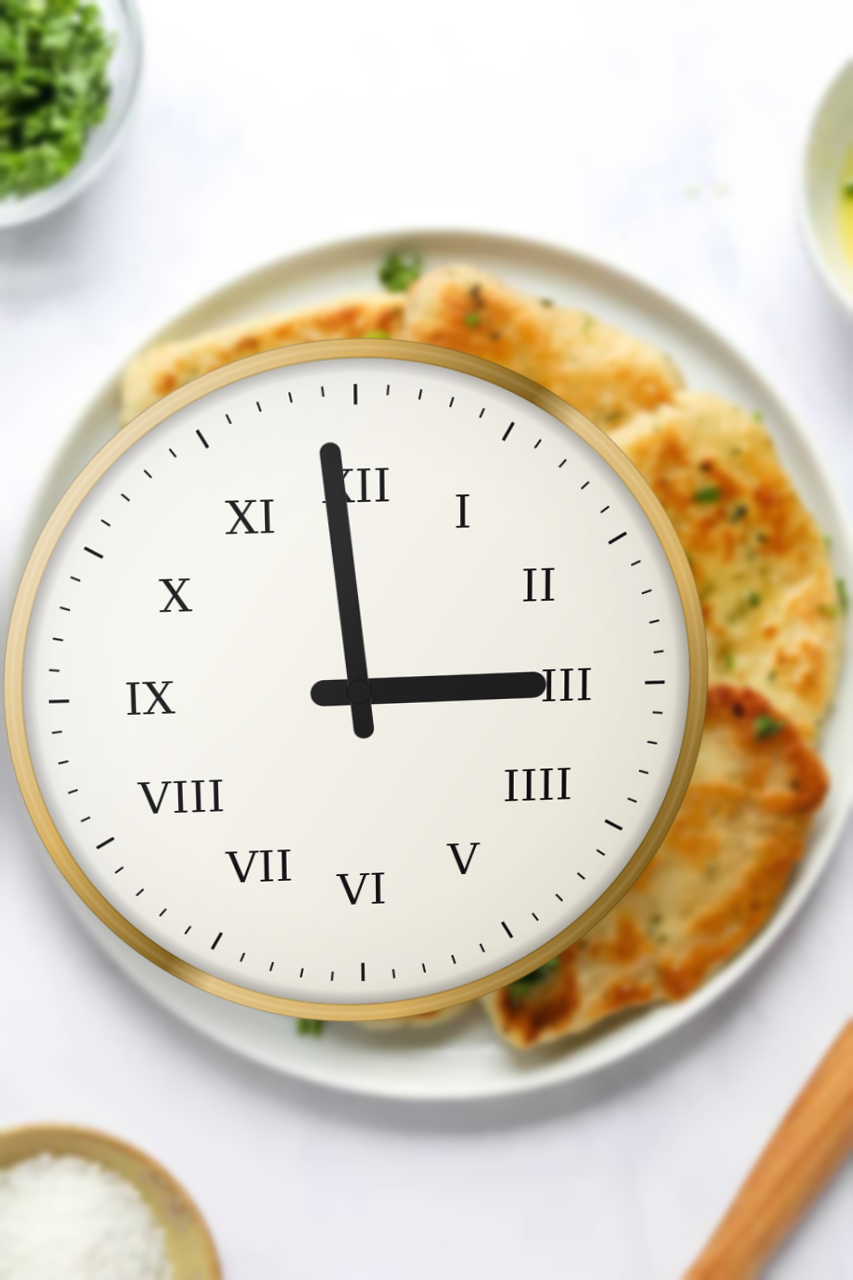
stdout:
**2:59**
